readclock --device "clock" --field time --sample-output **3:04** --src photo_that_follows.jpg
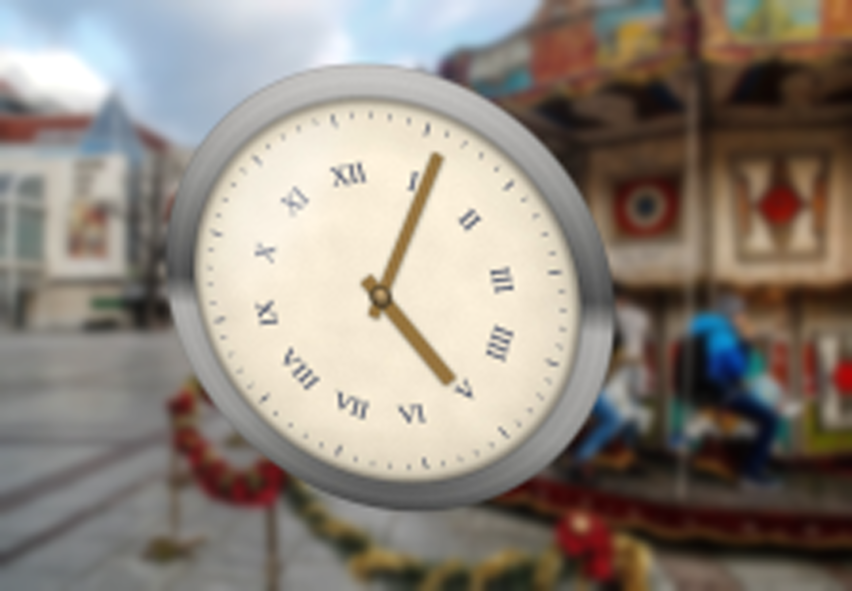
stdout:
**5:06**
